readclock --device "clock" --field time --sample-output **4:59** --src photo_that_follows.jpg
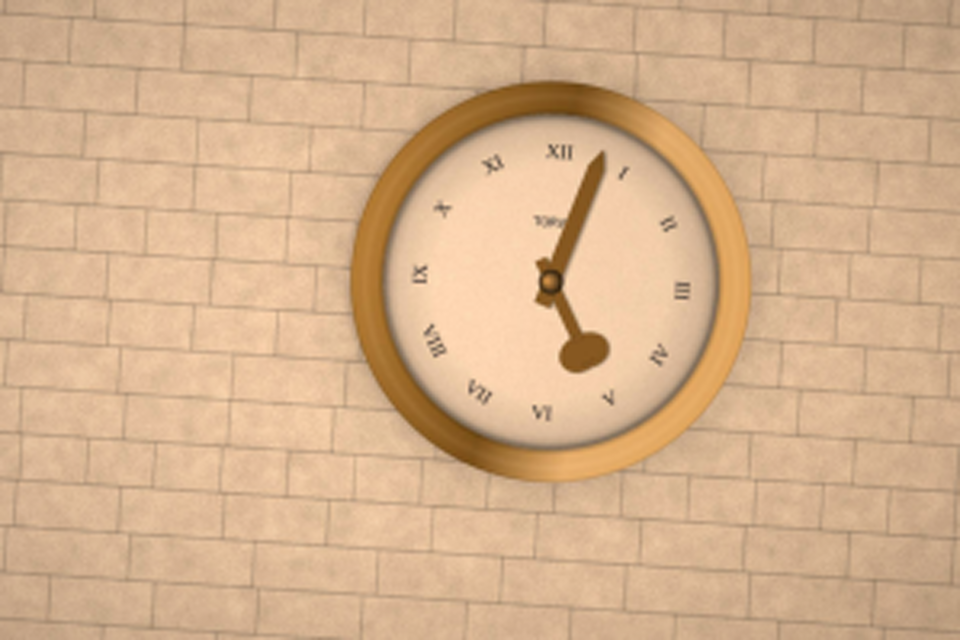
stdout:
**5:03**
